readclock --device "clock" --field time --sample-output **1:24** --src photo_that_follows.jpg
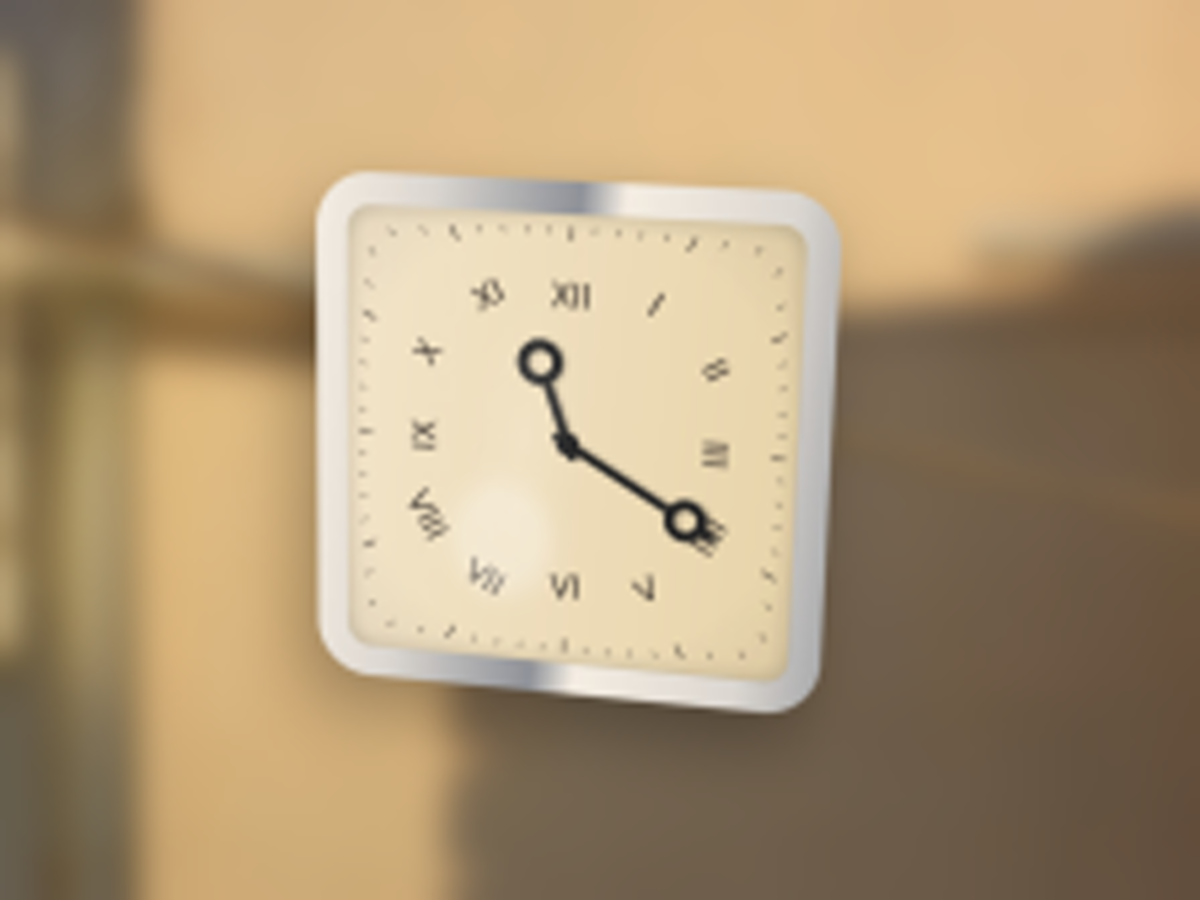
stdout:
**11:20**
